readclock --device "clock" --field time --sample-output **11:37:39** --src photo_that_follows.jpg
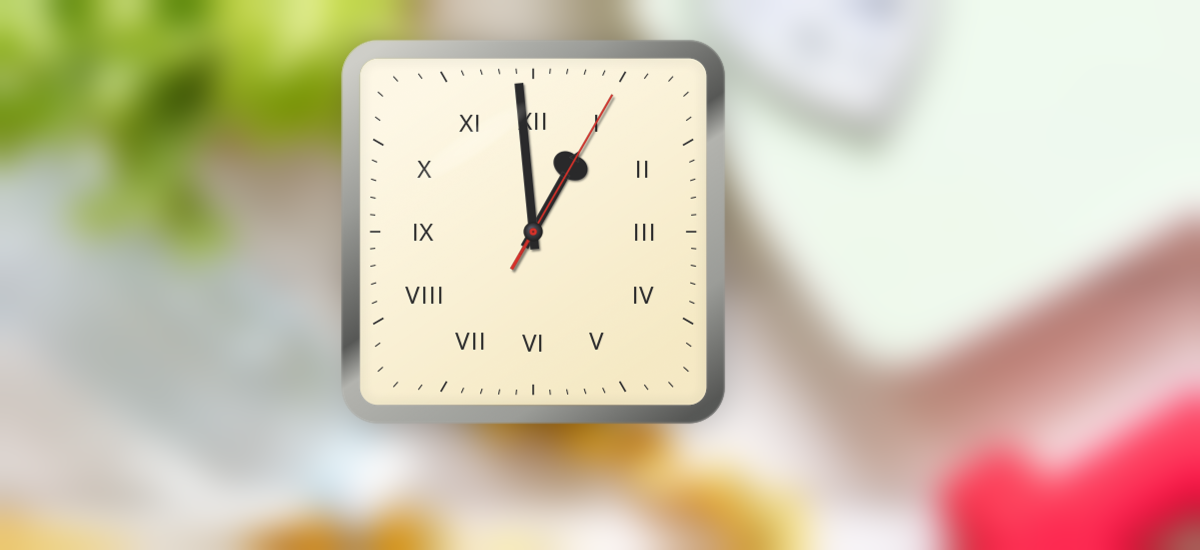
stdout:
**12:59:05**
